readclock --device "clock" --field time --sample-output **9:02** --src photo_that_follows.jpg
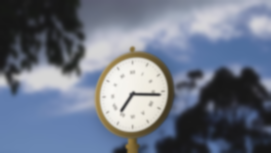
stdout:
**7:16**
